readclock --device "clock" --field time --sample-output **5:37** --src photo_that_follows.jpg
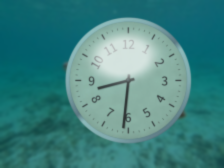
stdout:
**8:31**
